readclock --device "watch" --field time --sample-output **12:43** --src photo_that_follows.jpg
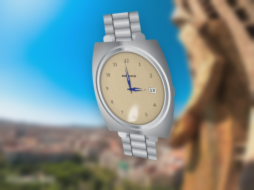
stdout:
**2:59**
